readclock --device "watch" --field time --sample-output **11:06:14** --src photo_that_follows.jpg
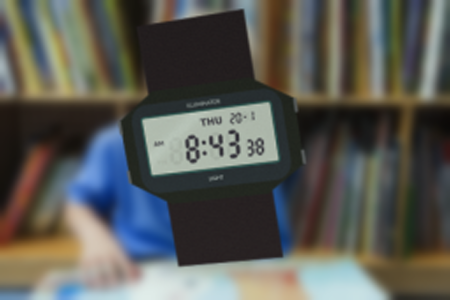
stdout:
**8:43:38**
